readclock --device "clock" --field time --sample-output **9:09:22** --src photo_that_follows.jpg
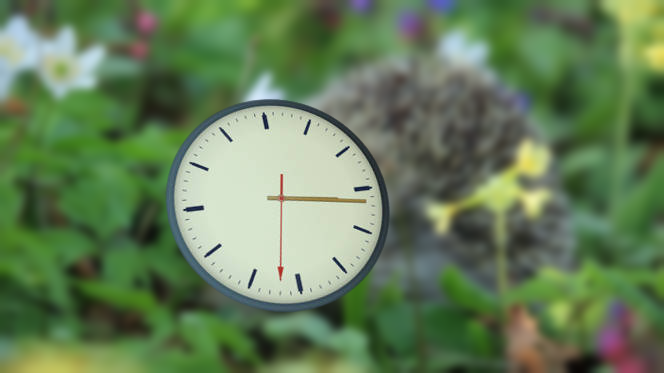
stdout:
**3:16:32**
